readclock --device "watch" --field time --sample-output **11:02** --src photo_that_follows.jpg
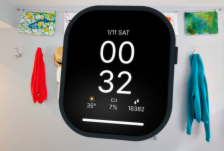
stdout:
**0:32**
